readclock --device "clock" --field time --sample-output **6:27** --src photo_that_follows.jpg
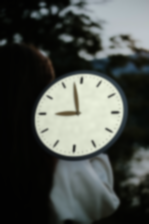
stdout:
**8:58**
